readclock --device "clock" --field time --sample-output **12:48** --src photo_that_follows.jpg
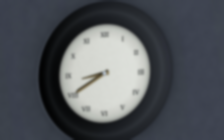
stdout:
**8:40**
